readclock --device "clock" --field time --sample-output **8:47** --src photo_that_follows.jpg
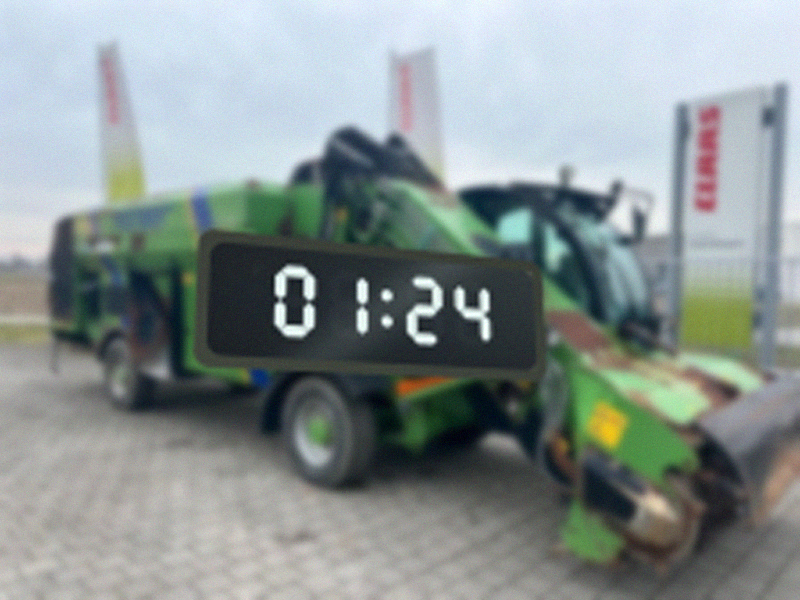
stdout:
**1:24**
